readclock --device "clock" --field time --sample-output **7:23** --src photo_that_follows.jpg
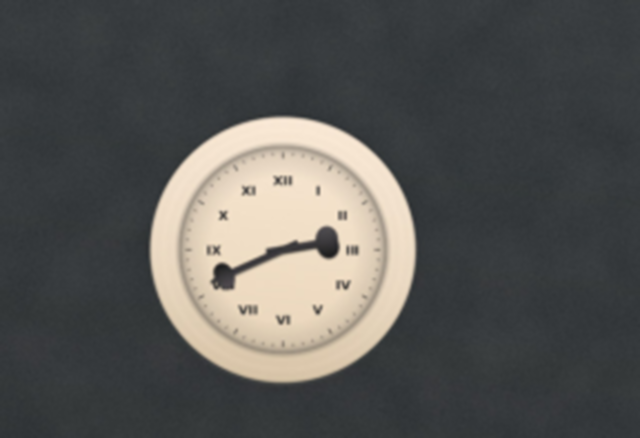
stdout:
**2:41**
